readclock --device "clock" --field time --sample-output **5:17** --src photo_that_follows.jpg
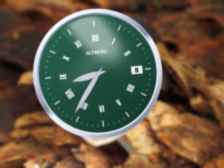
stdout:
**8:36**
